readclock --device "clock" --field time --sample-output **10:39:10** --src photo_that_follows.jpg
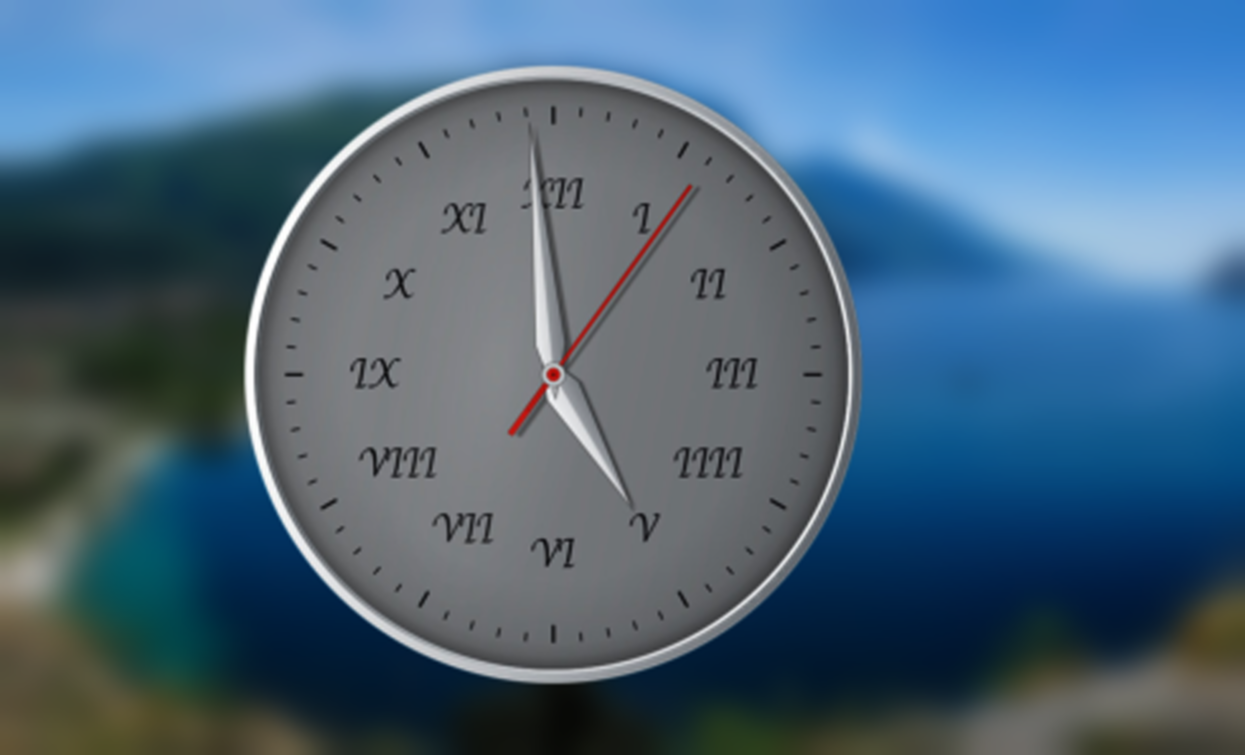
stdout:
**4:59:06**
